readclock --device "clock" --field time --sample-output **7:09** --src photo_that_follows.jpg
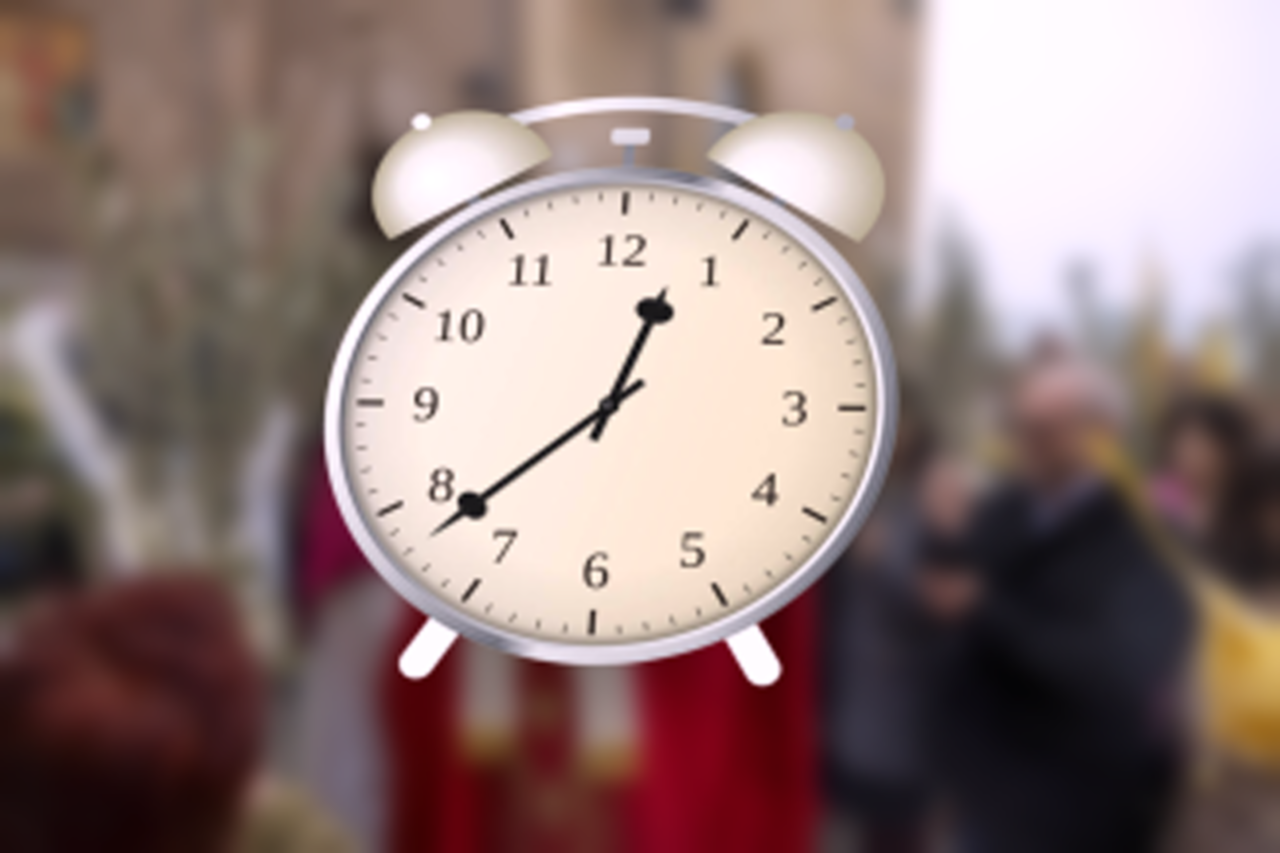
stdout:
**12:38**
